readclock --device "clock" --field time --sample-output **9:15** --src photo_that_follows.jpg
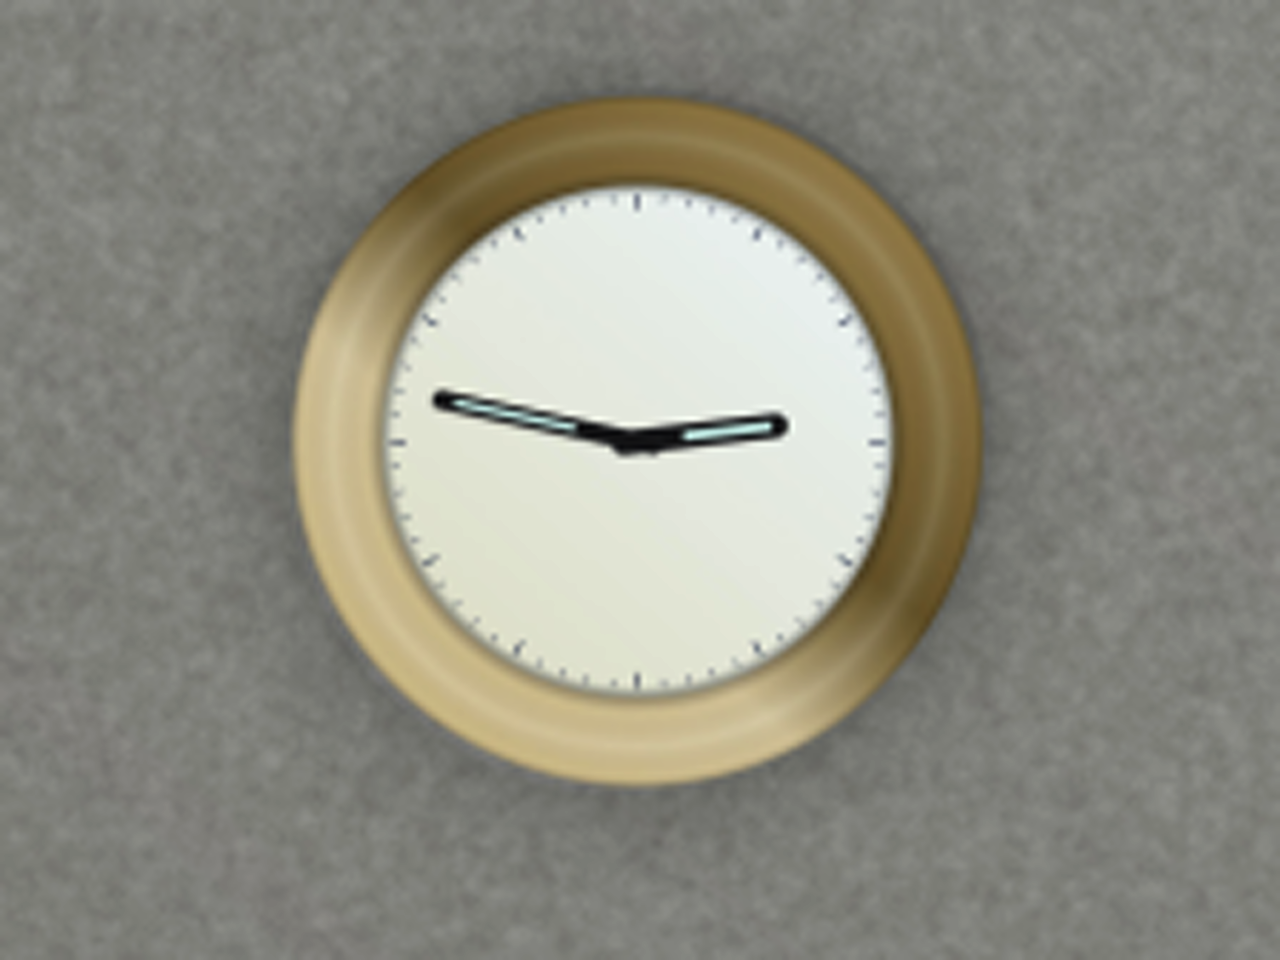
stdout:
**2:47**
